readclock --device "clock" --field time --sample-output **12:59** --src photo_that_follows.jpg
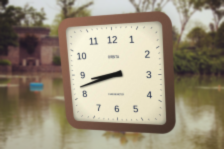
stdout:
**8:42**
